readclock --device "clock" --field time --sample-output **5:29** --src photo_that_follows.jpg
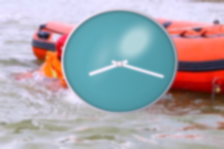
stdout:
**8:18**
